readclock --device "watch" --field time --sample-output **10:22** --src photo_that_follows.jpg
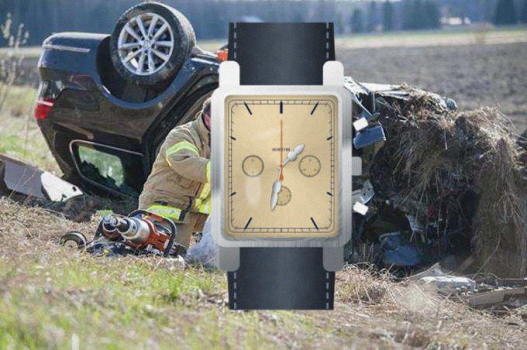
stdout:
**1:32**
